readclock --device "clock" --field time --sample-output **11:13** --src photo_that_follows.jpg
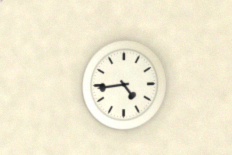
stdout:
**4:44**
